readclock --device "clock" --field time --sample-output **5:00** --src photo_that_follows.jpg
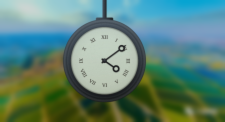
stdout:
**4:09**
